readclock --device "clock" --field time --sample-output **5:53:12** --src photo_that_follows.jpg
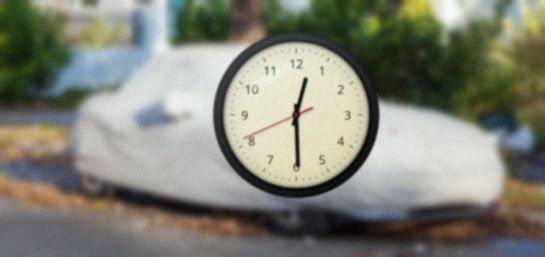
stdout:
**12:29:41**
